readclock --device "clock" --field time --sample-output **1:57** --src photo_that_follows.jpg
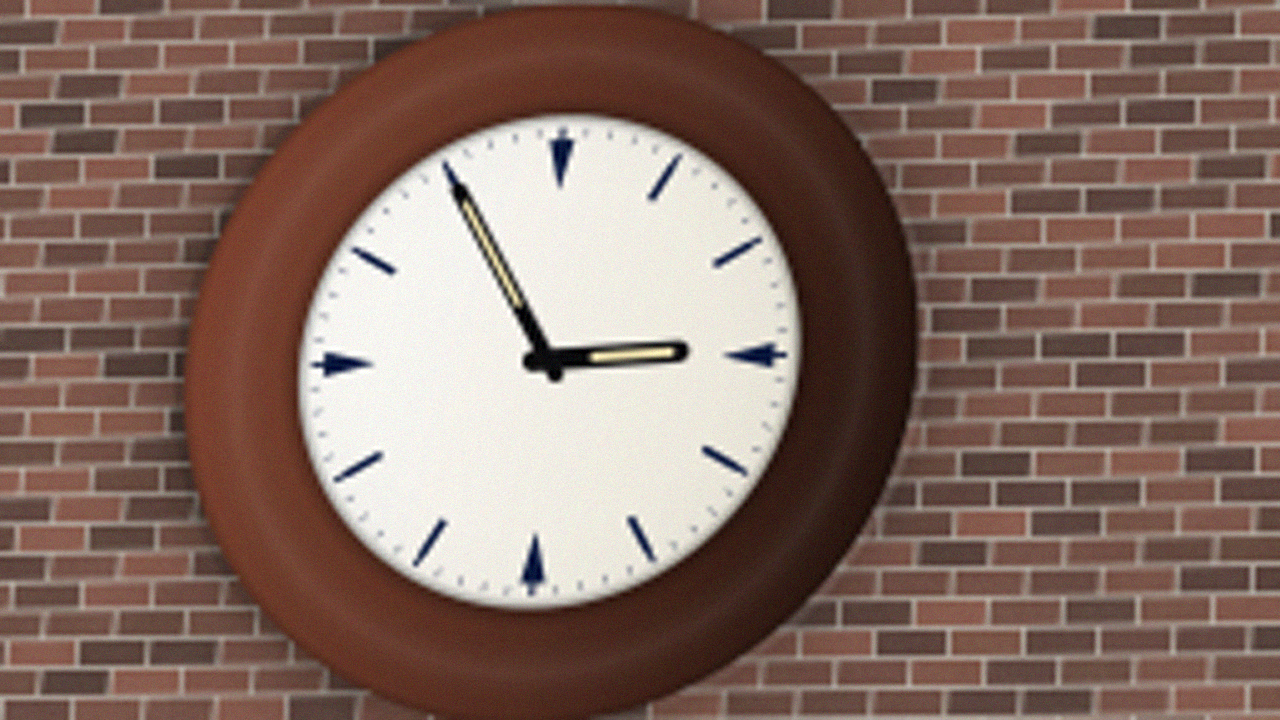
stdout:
**2:55**
